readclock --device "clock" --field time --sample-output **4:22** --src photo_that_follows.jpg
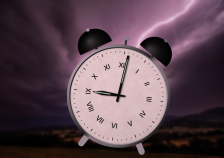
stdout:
**9:01**
